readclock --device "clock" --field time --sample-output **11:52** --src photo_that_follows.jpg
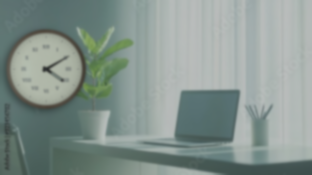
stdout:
**4:10**
